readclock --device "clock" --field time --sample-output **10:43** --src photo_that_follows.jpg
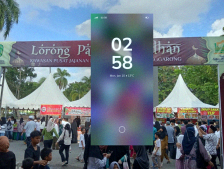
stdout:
**2:58**
